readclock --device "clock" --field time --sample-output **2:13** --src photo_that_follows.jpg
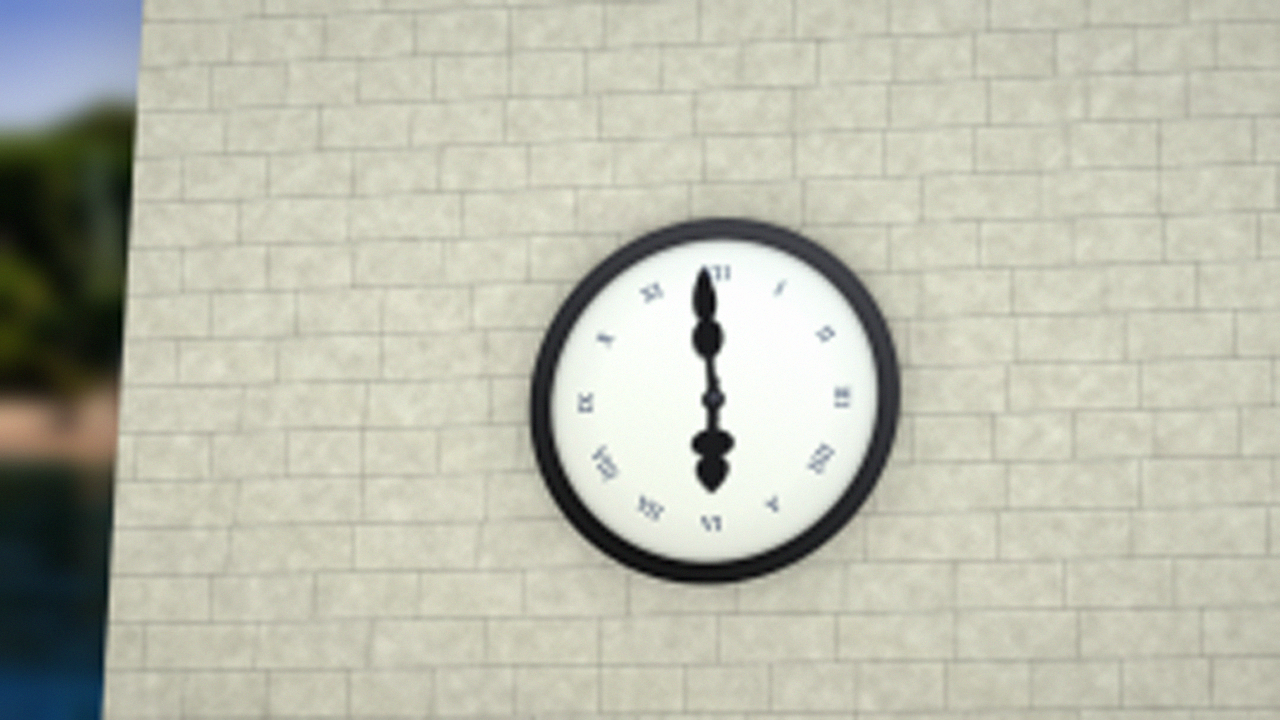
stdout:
**5:59**
